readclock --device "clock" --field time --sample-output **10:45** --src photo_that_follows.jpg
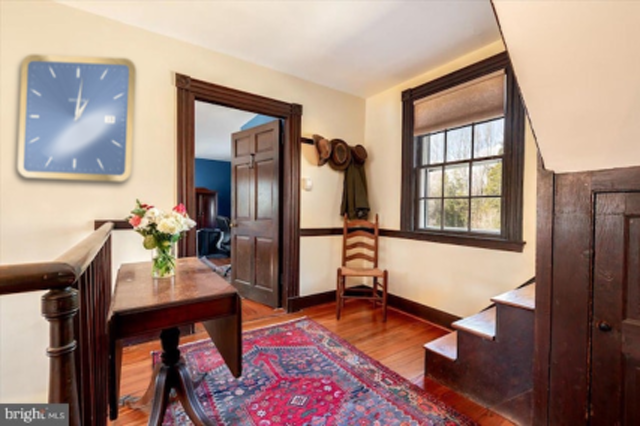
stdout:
**1:01**
